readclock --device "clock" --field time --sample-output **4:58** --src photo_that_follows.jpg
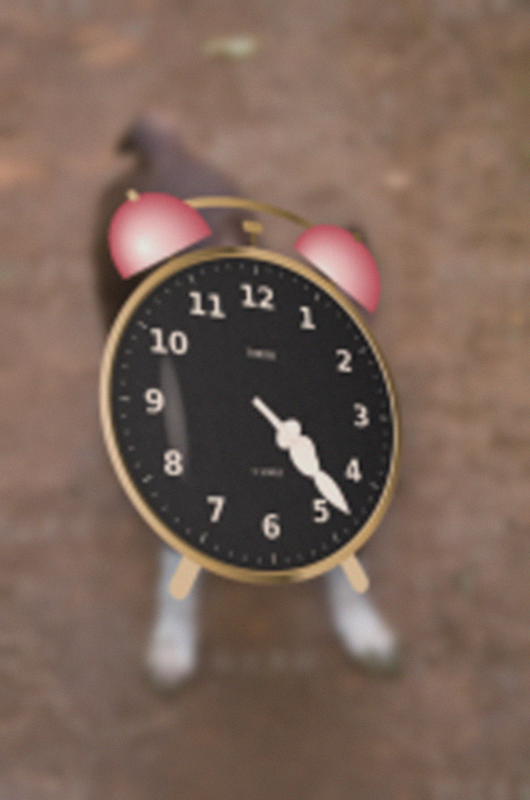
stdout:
**4:23**
